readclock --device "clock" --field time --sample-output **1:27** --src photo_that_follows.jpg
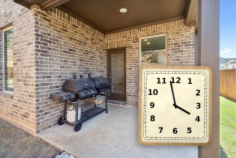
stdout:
**3:58**
